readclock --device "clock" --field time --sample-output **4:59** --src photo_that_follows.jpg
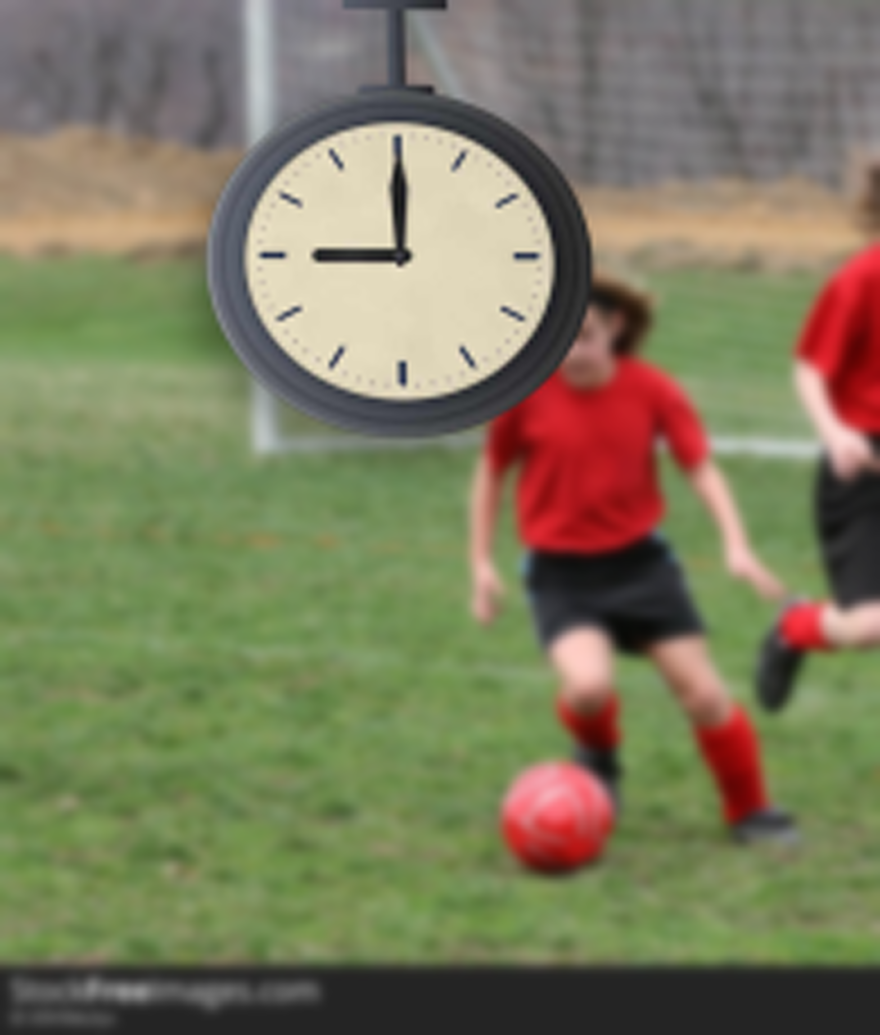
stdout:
**9:00**
